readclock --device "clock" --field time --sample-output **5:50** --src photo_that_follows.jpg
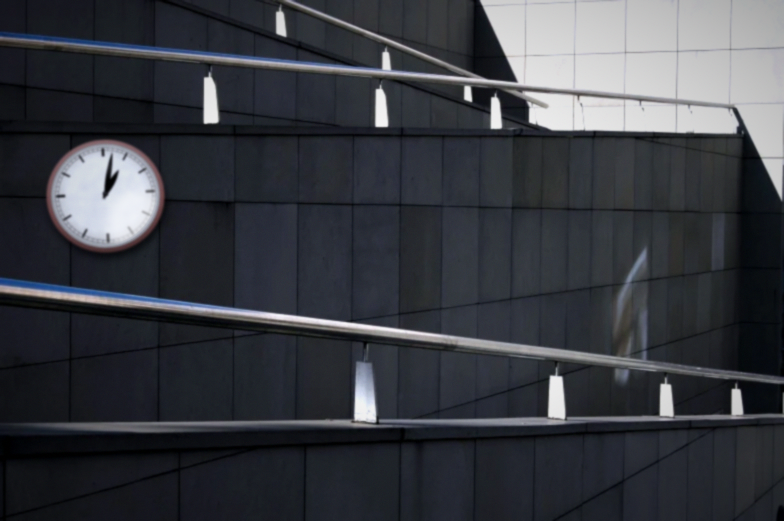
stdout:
**1:02**
